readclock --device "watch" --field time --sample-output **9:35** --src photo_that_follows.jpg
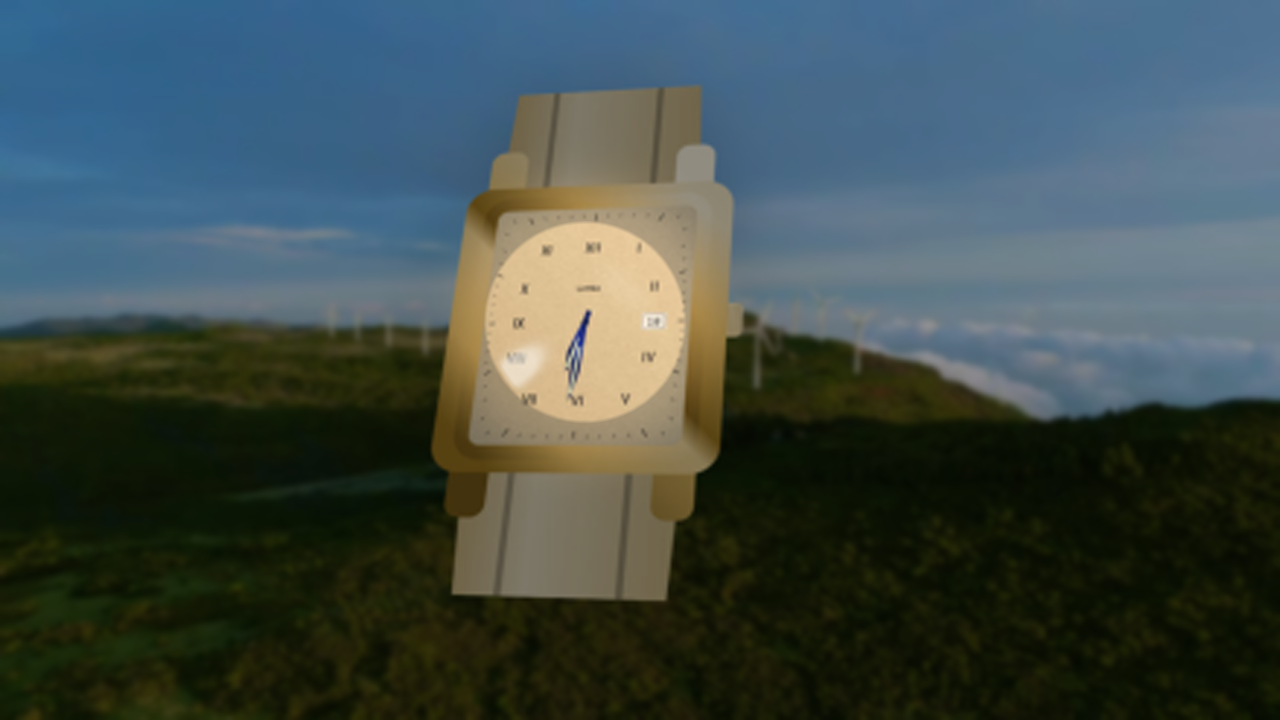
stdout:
**6:31**
